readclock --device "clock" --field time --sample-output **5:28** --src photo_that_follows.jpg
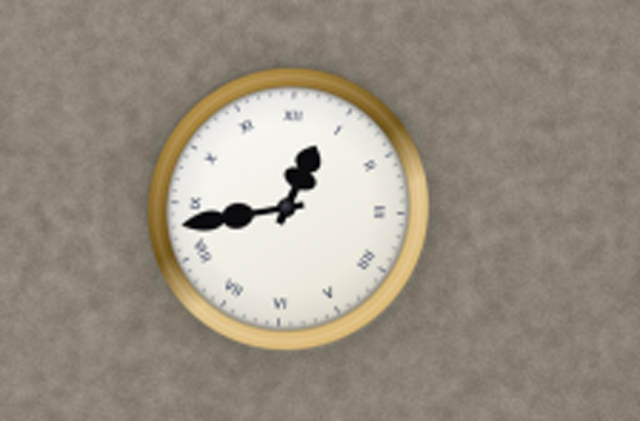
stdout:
**12:43**
